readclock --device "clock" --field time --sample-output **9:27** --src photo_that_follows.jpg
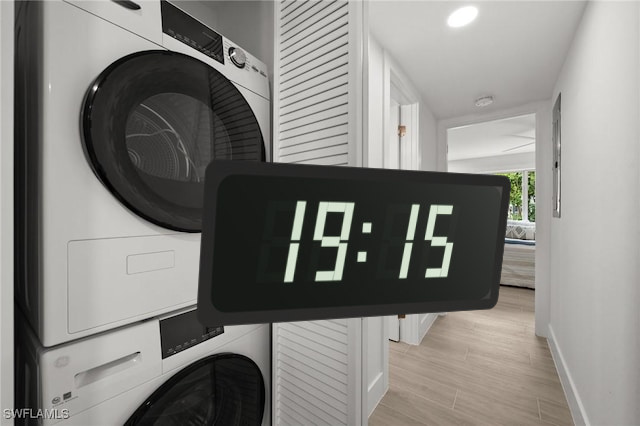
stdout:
**19:15**
